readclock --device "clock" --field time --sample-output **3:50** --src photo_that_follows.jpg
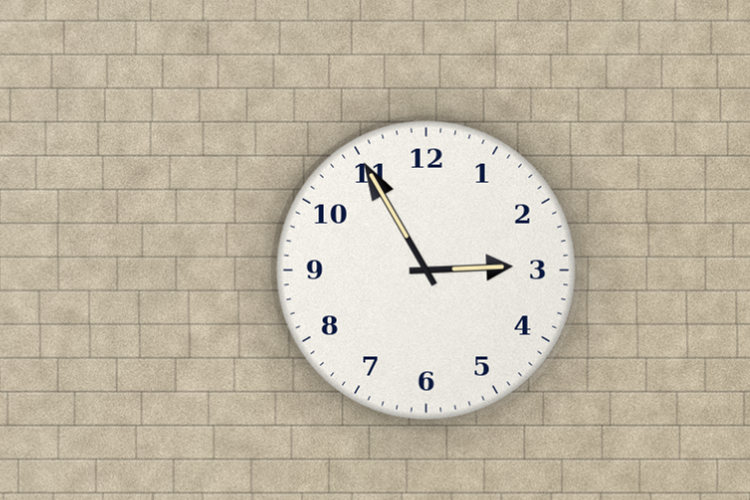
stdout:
**2:55**
